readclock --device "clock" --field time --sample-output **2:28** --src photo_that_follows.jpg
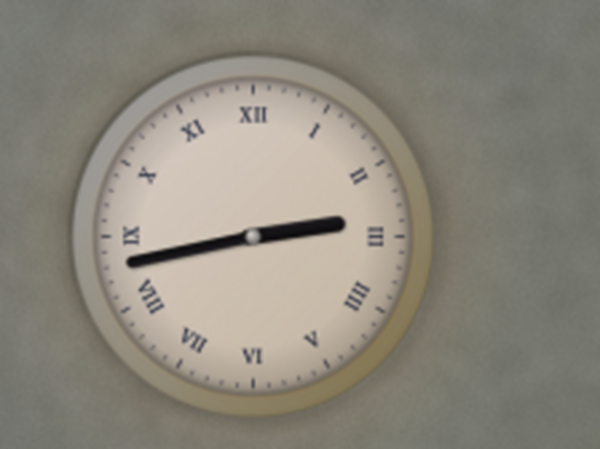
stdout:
**2:43**
